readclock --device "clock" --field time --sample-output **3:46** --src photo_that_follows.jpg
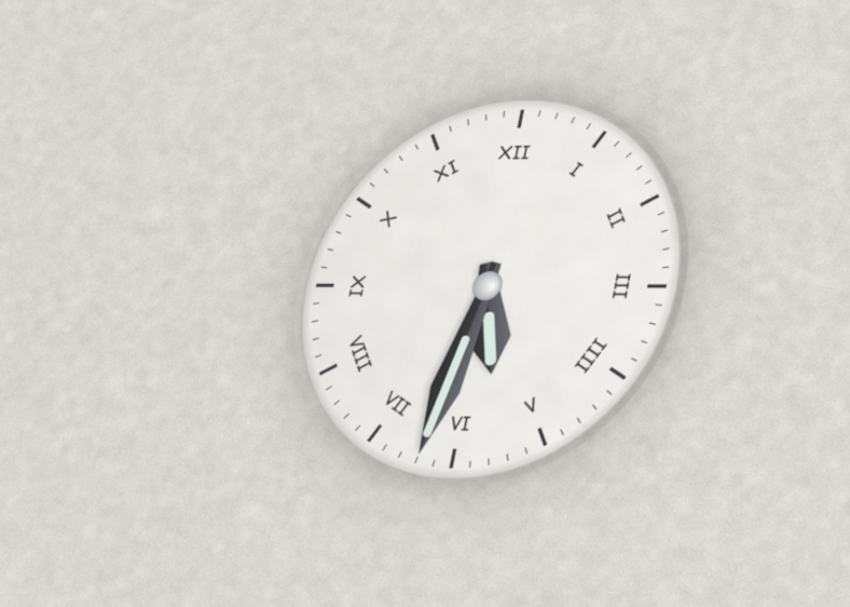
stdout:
**5:32**
